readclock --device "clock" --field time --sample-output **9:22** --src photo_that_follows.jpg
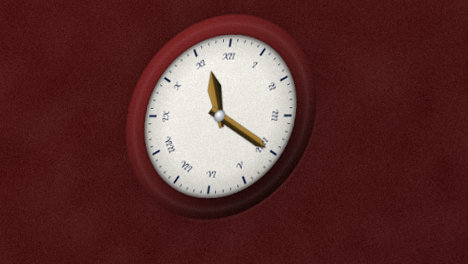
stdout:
**11:20**
